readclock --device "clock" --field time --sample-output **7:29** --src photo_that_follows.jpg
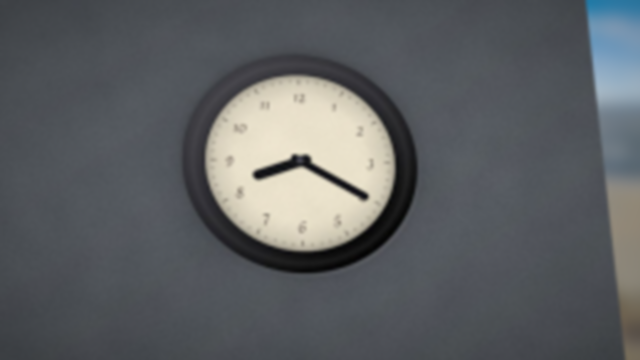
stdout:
**8:20**
